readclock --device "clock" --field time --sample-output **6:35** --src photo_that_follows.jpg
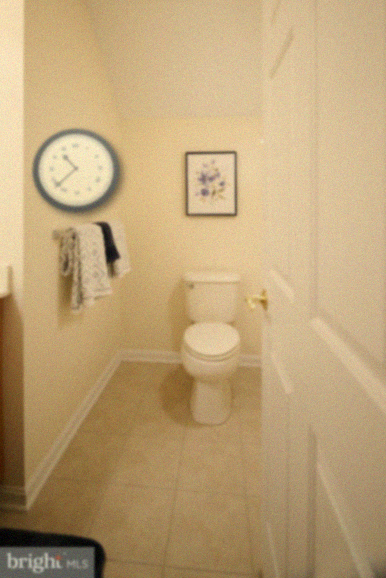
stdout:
**10:38**
